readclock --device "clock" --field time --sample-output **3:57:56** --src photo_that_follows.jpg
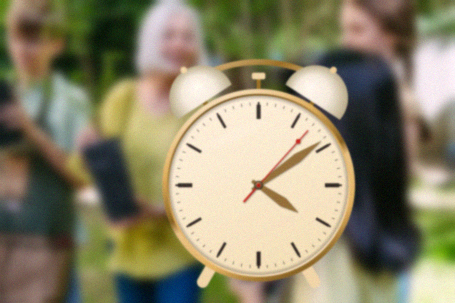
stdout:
**4:09:07**
